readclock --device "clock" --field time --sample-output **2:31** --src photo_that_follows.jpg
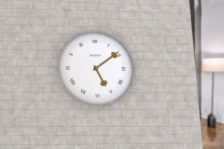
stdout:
**5:09**
